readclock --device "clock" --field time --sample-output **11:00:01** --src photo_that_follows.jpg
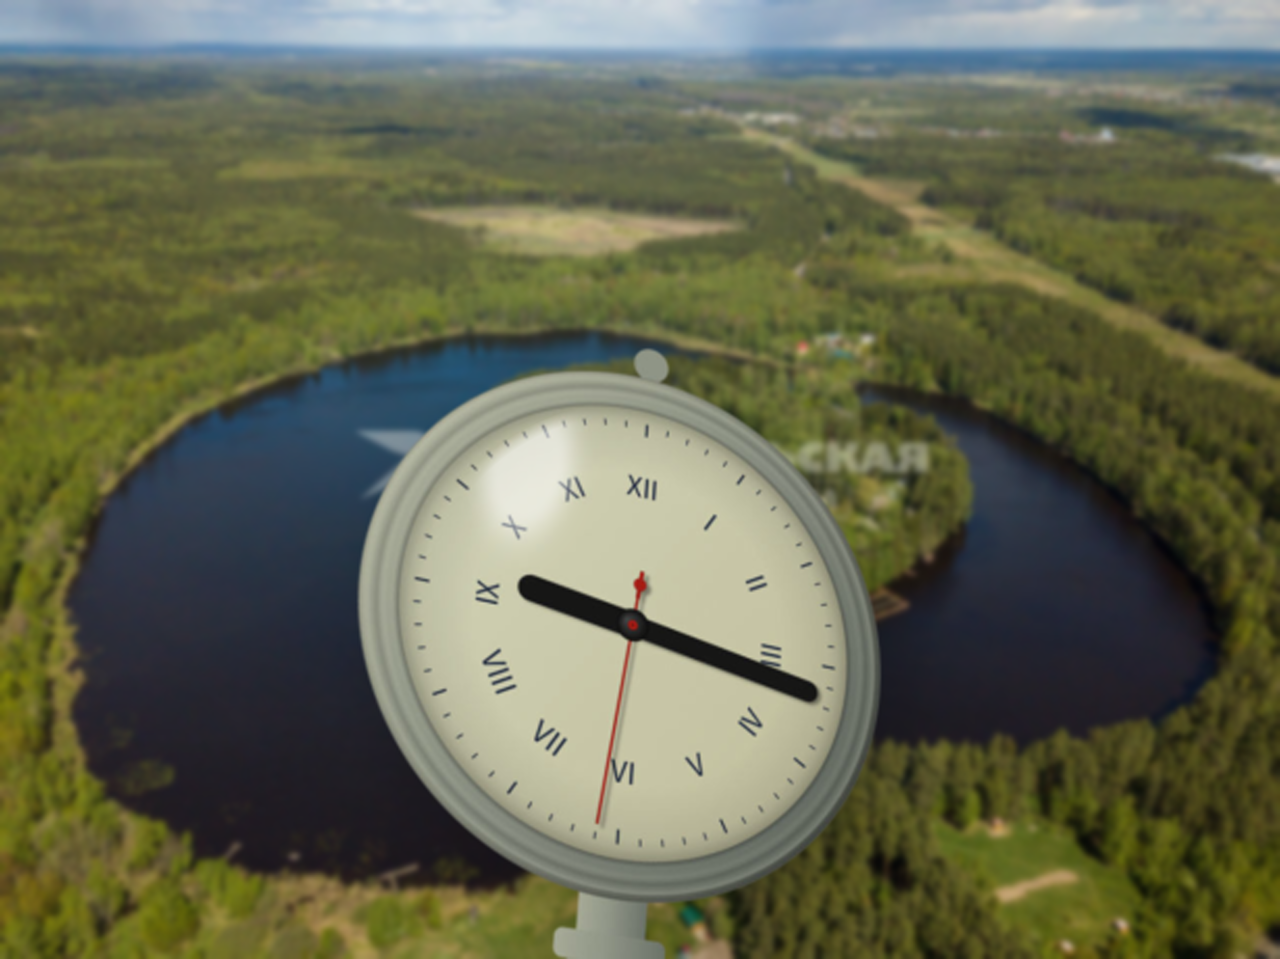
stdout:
**9:16:31**
